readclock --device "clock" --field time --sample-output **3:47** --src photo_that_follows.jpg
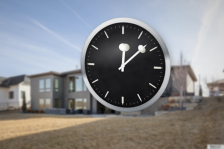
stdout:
**12:08**
